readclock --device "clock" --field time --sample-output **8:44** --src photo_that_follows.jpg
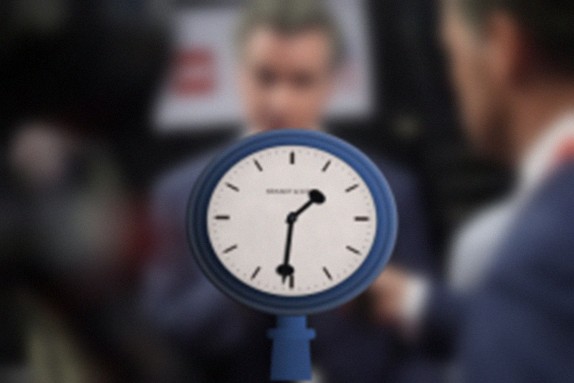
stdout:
**1:31**
